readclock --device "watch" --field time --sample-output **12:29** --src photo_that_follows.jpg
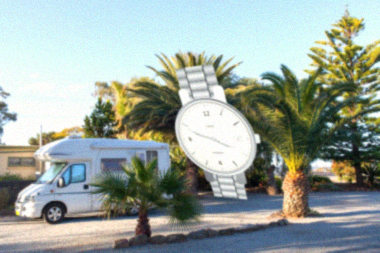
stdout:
**3:49**
